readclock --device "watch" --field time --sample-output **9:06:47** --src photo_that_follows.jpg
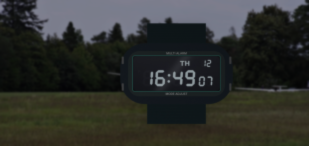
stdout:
**16:49:07**
